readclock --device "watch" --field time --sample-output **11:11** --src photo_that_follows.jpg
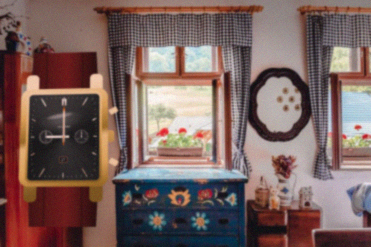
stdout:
**9:00**
